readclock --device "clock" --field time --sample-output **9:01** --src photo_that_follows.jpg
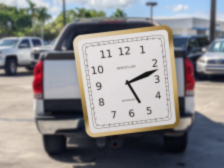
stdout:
**5:12**
